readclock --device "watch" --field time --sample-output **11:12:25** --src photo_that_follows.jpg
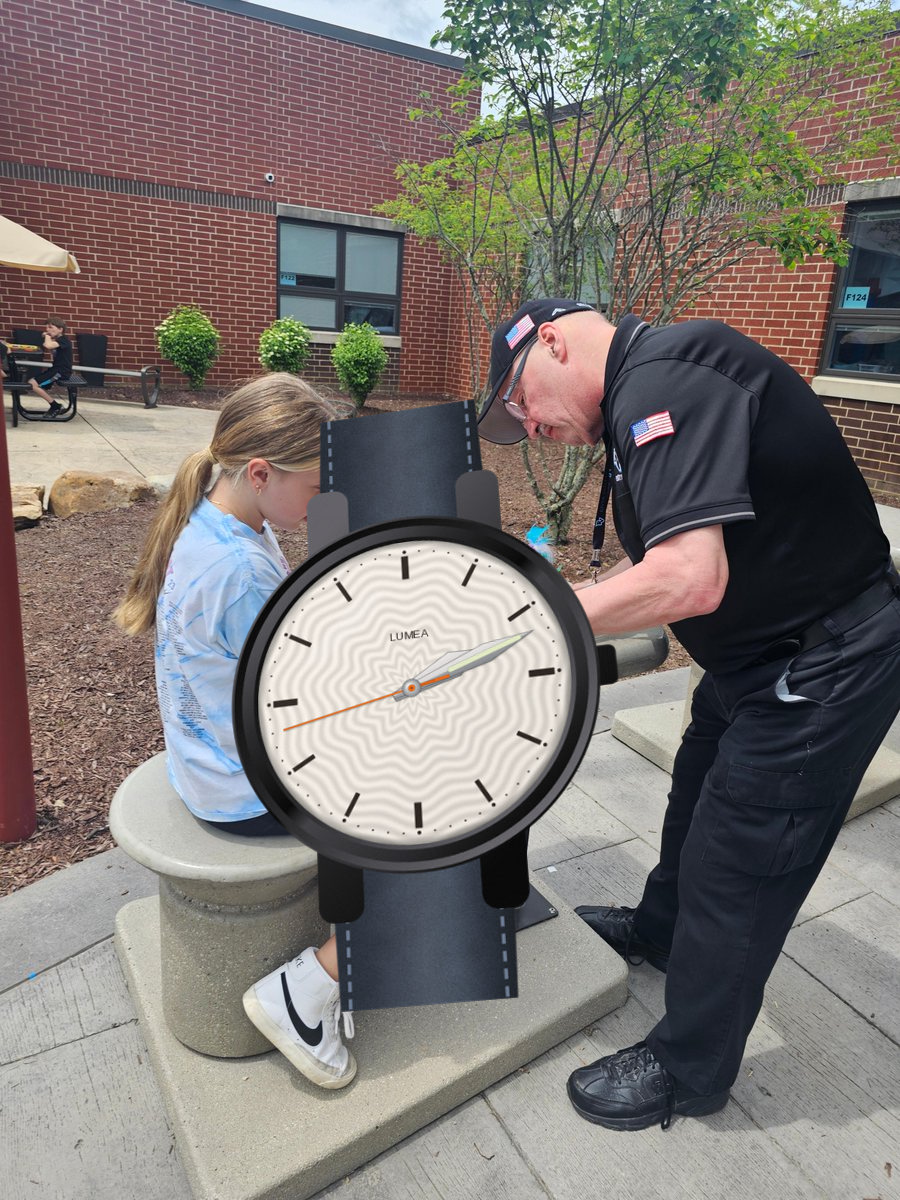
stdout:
**2:11:43**
